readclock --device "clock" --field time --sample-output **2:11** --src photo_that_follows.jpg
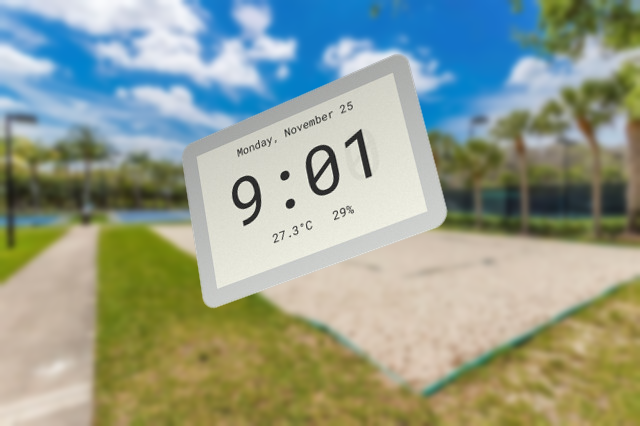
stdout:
**9:01**
